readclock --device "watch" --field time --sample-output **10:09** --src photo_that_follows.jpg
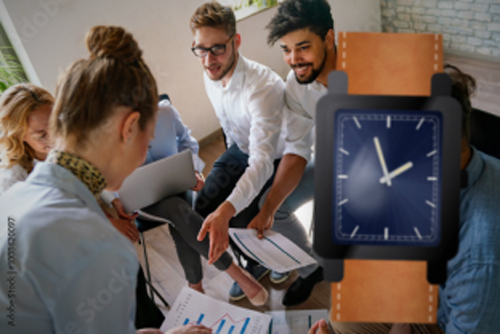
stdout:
**1:57**
